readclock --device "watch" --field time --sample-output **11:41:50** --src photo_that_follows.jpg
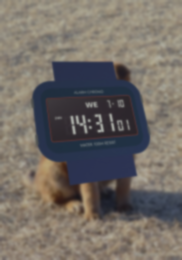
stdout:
**14:31:01**
